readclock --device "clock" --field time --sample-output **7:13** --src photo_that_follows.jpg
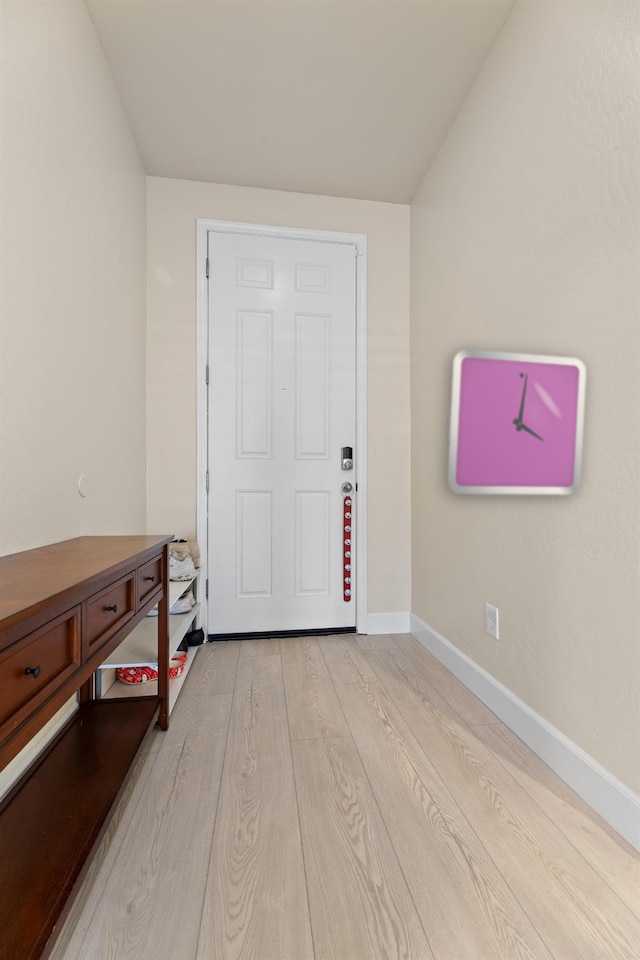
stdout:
**4:01**
